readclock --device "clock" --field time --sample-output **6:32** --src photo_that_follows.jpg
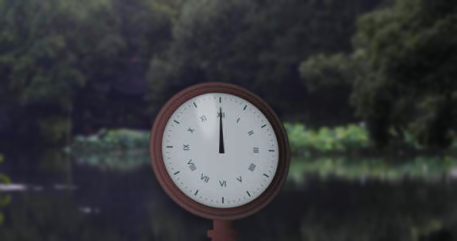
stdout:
**12:00**
